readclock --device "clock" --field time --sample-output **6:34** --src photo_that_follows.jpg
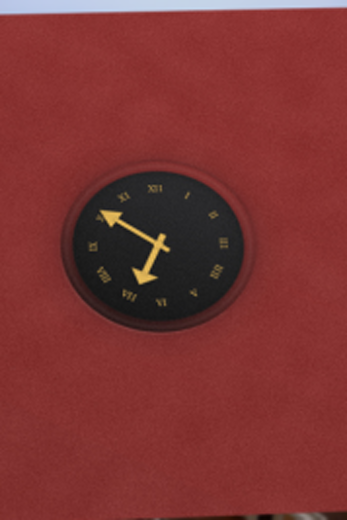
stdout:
**6:51**
